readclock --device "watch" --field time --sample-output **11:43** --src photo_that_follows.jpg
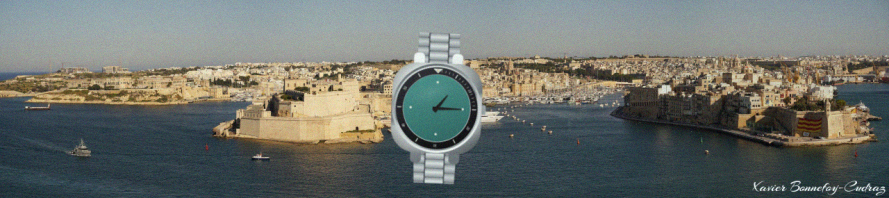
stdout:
**1:15**
